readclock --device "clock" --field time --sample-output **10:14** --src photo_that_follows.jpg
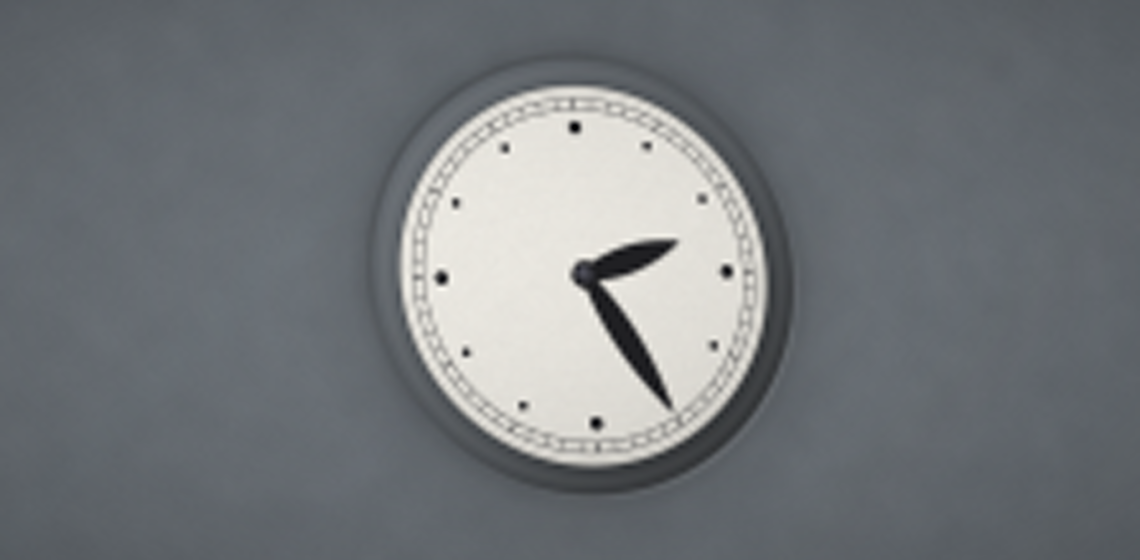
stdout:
**2:25**
